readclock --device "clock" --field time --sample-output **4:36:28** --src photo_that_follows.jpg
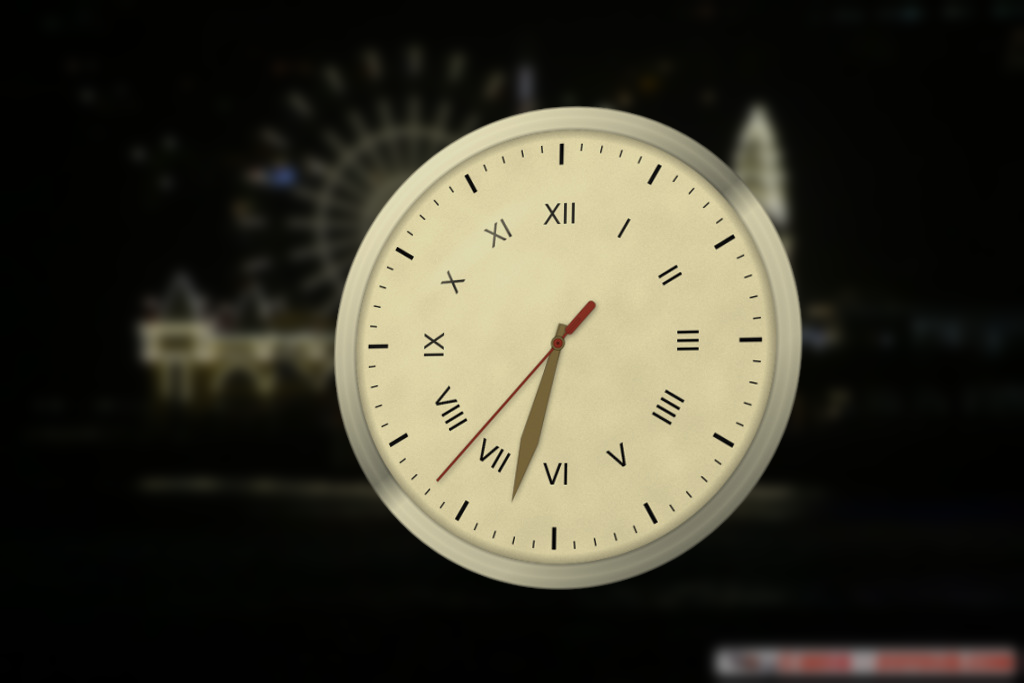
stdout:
**6:32:37**
